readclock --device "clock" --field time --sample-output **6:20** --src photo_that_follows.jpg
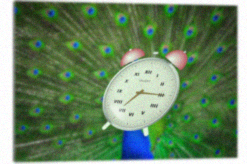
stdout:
**7:15**
